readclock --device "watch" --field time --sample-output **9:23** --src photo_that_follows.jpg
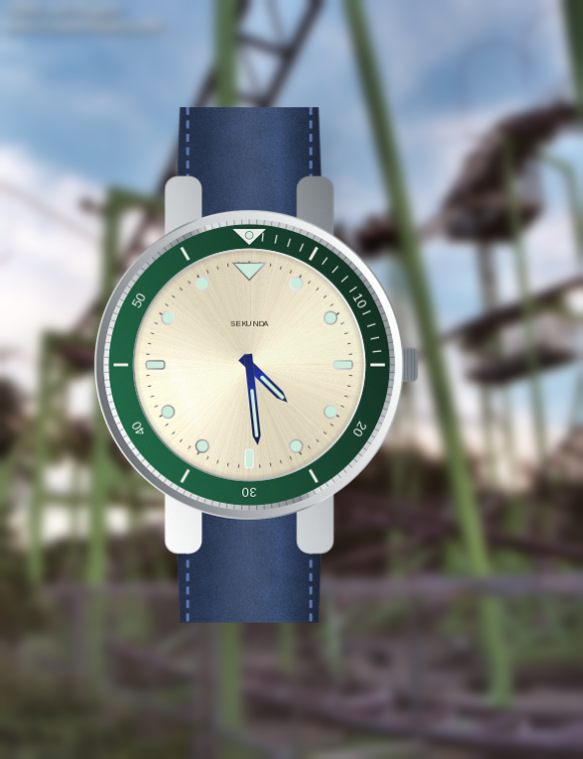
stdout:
**4:29**
